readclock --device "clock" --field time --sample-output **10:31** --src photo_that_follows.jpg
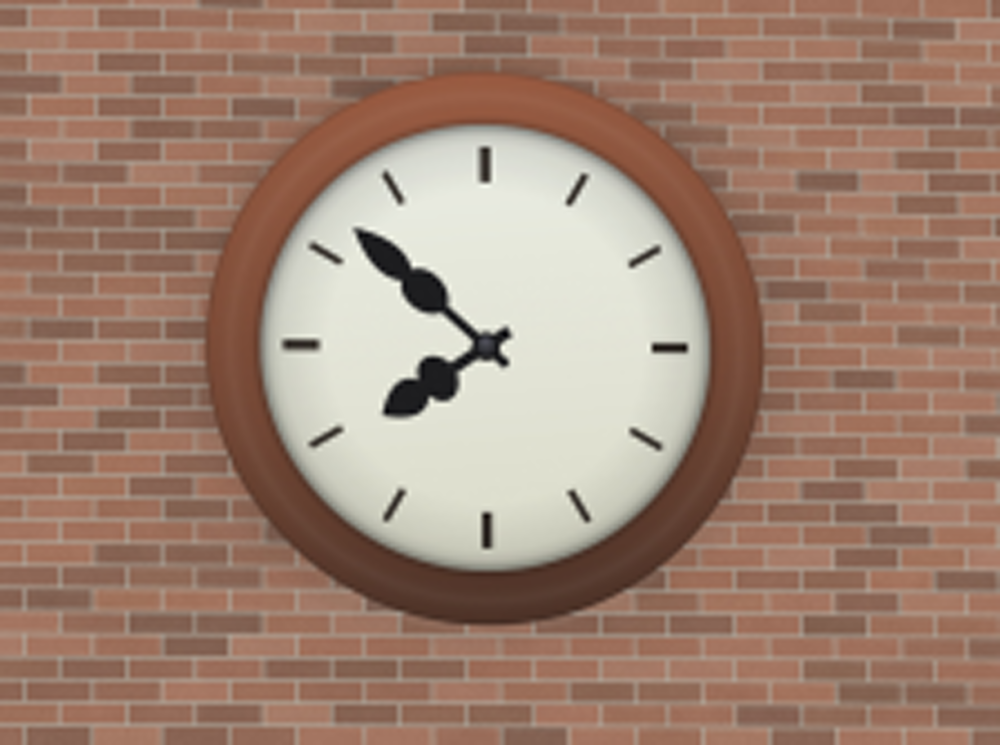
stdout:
**7:52**
